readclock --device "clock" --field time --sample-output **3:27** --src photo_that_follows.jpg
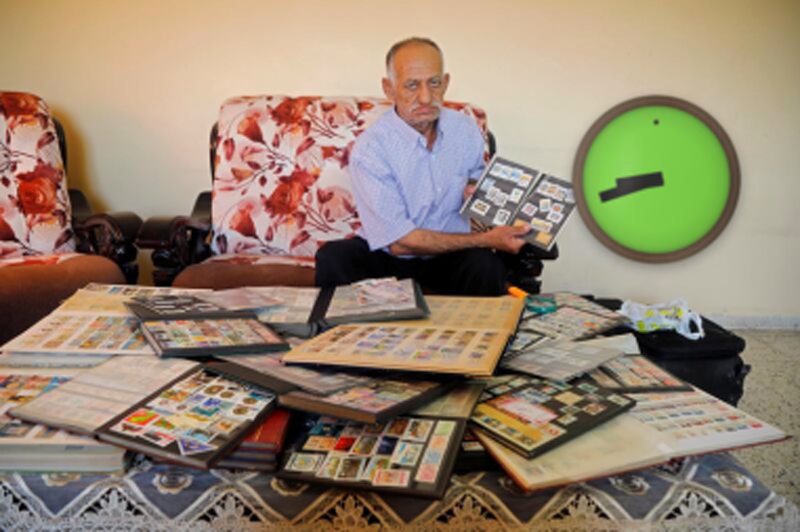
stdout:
**8:42**
